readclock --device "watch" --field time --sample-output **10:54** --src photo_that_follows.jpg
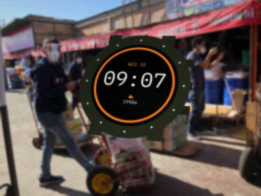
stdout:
**9:07**
